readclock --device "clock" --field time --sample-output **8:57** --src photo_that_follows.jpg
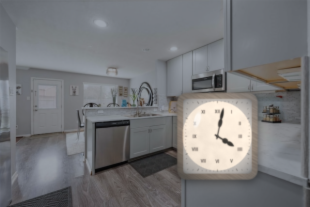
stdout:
**4:02**
